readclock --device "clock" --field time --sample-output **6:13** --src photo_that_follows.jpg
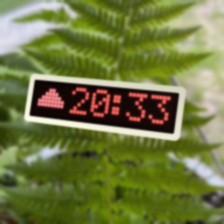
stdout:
**20:33**
